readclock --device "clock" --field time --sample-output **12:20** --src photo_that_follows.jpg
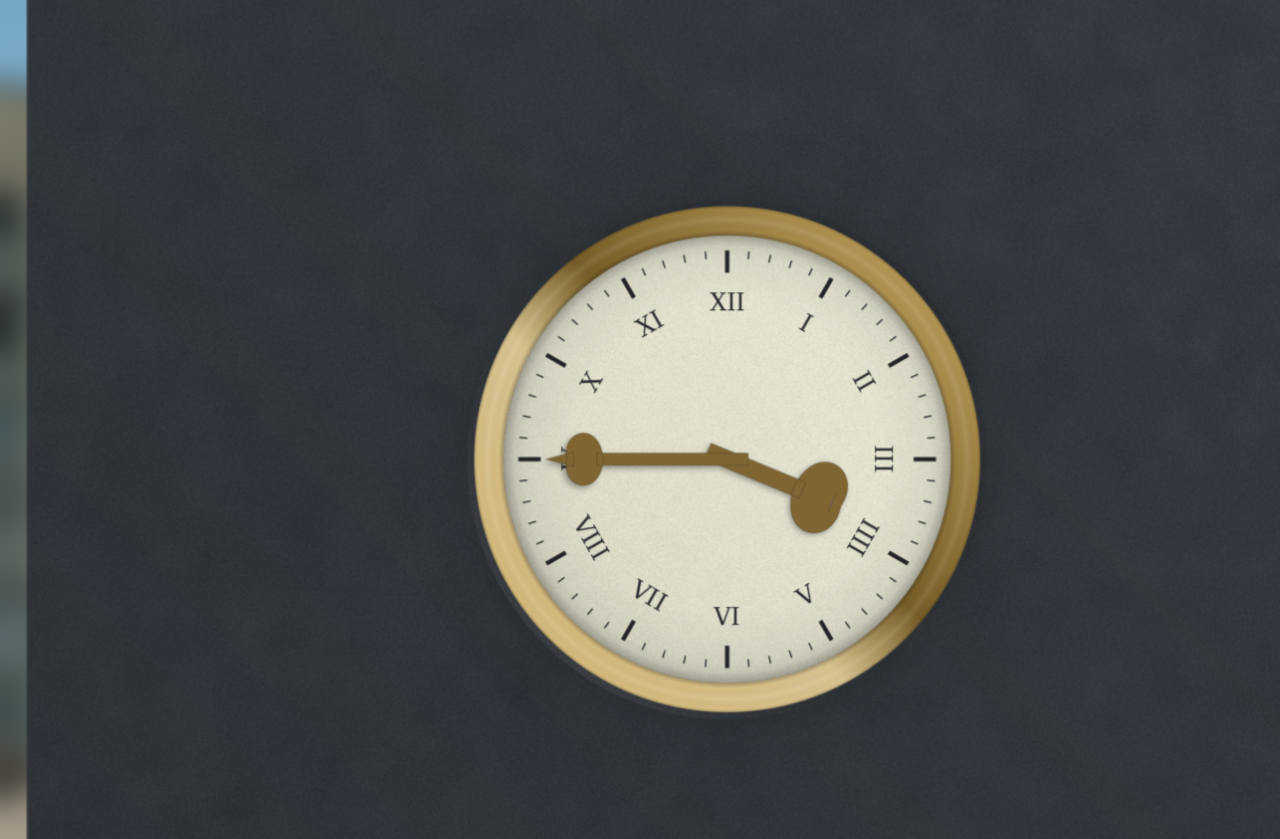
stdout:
**3:45**
